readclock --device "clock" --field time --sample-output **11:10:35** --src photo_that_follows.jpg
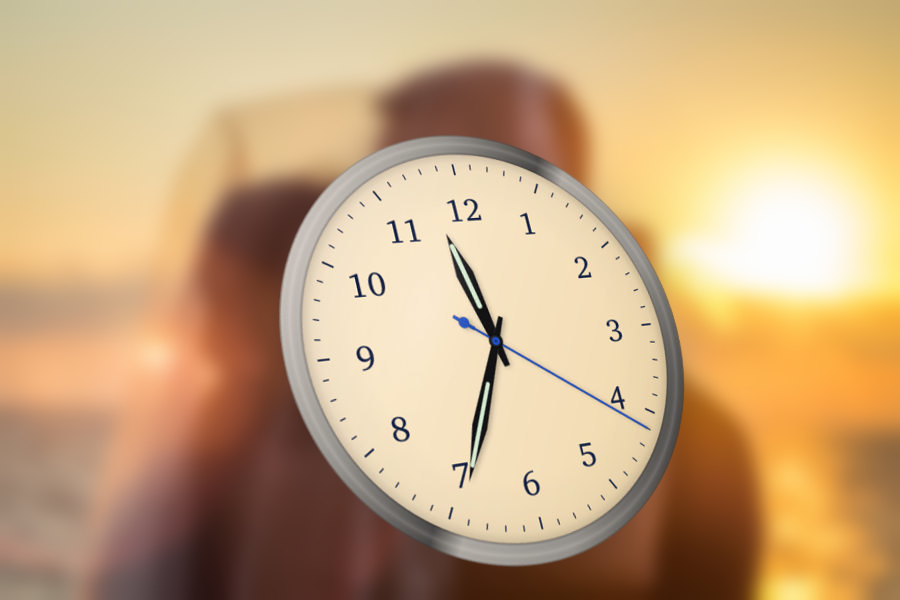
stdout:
**11:34:21**
